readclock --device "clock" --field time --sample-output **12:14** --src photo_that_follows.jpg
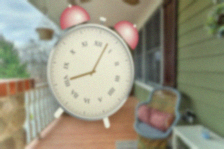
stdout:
**8:03**
